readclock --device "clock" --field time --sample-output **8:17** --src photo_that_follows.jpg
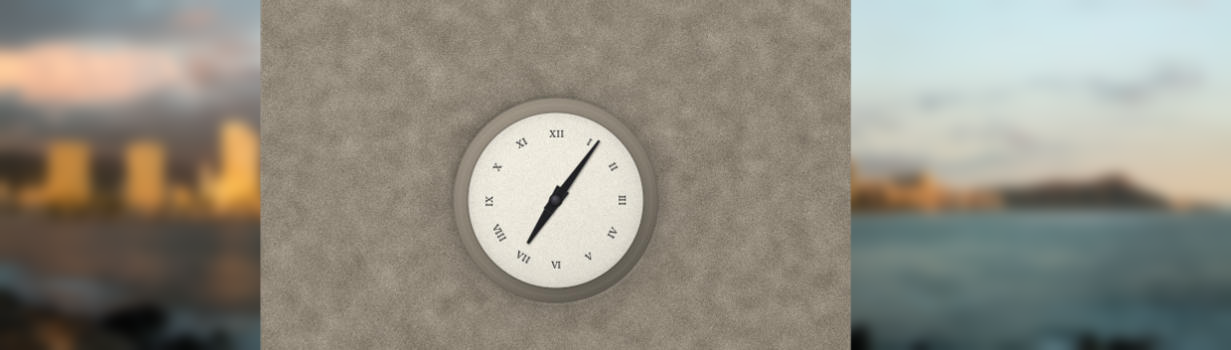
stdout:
**7:06**
